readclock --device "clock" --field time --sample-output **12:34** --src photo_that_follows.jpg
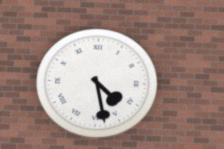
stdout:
**4:28**
